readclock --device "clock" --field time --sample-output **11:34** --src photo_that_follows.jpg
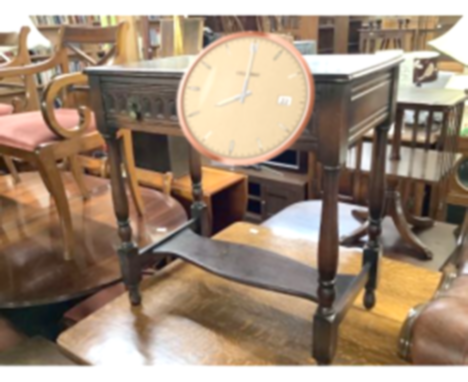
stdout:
**8:00**
